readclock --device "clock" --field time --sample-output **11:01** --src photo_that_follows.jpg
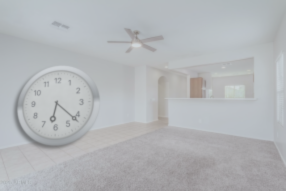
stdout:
**6:22**
